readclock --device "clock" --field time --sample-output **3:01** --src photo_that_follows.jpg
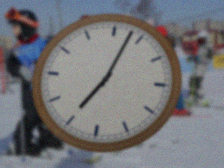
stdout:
**7:03**
